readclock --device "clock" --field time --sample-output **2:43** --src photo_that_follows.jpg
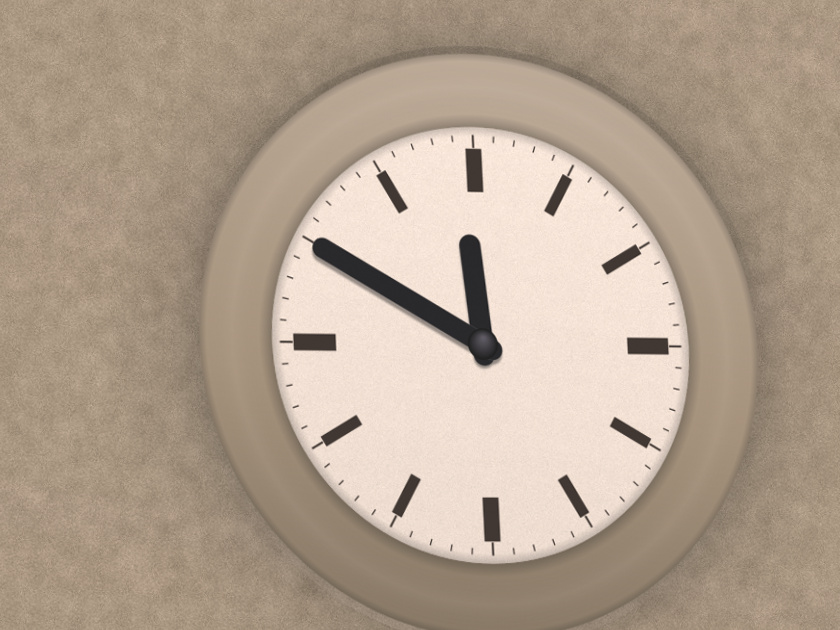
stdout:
**11:50**
